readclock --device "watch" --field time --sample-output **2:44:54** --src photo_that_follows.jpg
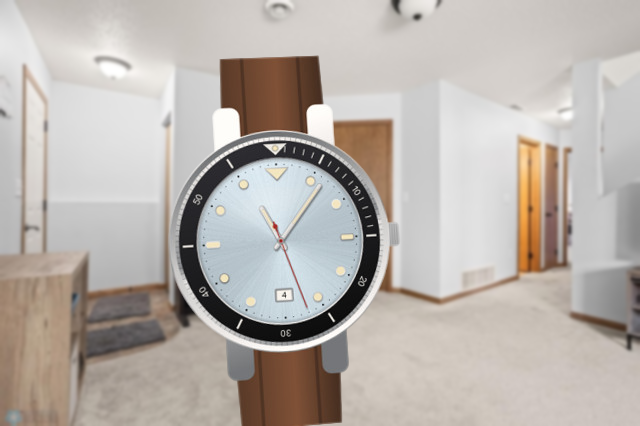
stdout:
**11:06:27**
